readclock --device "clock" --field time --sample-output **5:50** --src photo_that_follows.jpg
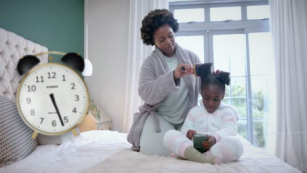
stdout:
**5:27**
